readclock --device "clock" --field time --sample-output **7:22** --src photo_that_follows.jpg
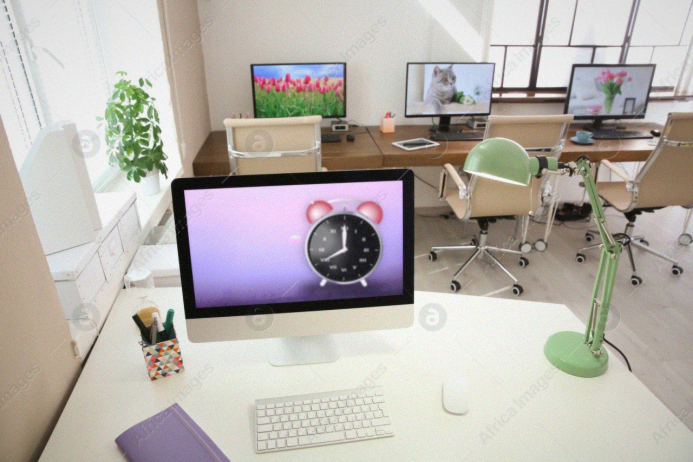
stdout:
**8:00**
